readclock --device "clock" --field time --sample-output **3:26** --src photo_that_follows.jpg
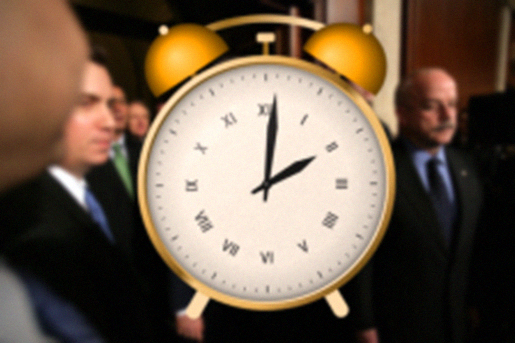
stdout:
**2:01**
